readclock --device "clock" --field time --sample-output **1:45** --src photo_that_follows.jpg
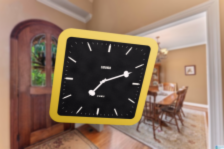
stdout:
**7:11**
